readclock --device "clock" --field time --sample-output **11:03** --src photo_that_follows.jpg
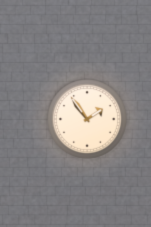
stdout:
**1:54**
